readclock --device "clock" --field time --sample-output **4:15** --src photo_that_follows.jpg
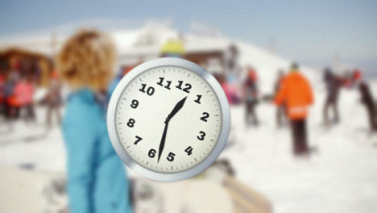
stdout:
**12:28**
